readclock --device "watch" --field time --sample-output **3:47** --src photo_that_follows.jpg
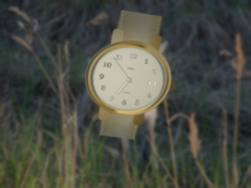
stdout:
**6:53**
